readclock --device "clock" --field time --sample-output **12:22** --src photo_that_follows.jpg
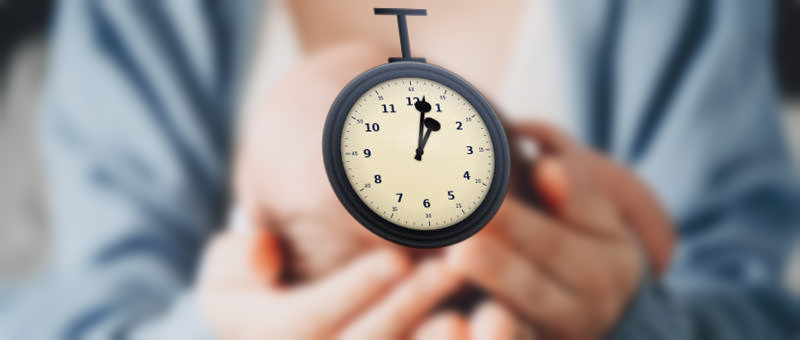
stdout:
**1:02**
